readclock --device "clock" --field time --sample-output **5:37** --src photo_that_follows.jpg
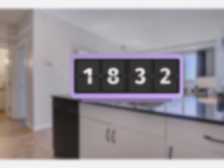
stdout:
**18:32**
